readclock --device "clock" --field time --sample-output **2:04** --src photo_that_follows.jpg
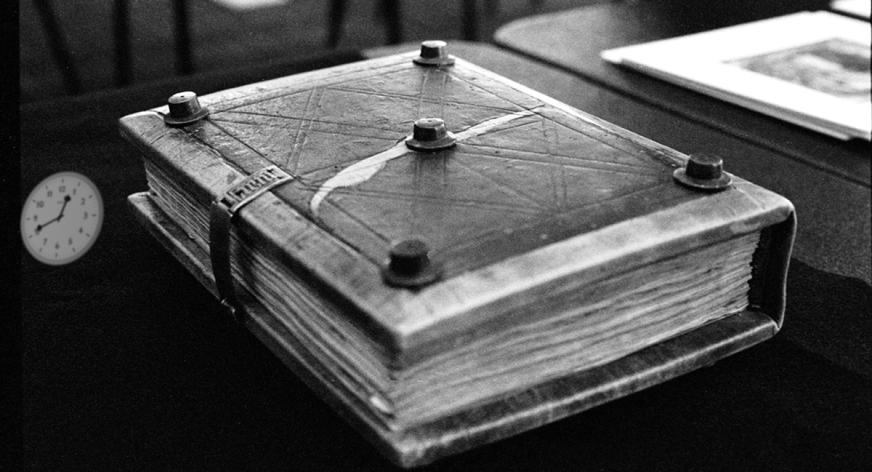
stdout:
**12:41**
